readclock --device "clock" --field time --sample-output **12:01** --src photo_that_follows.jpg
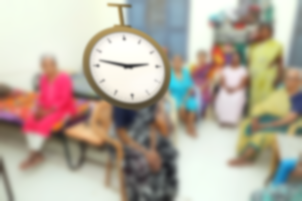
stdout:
**2:47**
